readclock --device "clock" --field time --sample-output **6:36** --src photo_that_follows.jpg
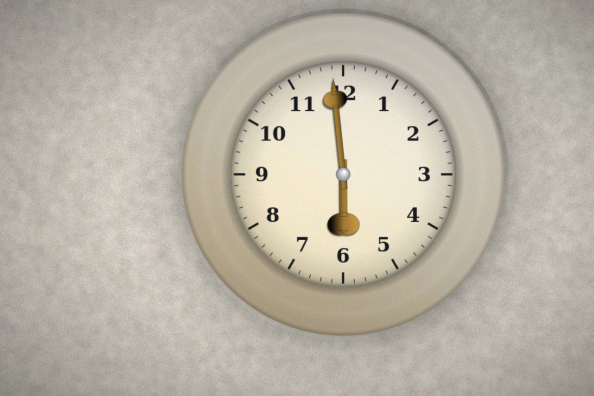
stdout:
**5:59**
